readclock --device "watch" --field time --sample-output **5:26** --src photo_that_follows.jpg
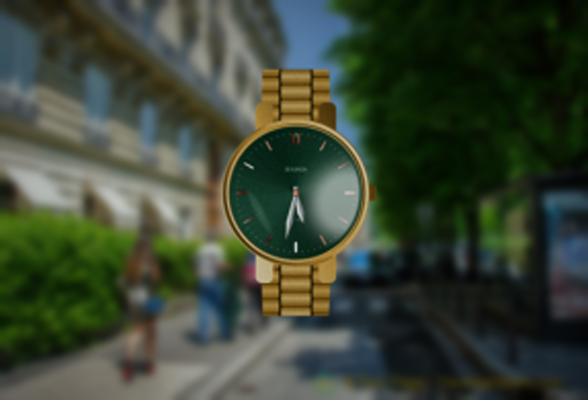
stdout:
**5:32**
